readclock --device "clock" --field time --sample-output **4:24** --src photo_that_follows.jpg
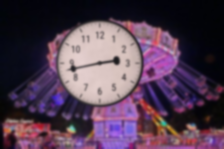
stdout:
**2:43**
